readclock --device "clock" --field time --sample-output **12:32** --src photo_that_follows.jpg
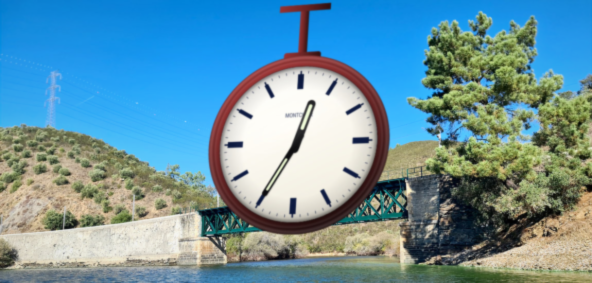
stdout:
**12:35**
